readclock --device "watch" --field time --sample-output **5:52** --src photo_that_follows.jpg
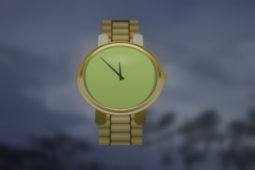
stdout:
**11:53**
